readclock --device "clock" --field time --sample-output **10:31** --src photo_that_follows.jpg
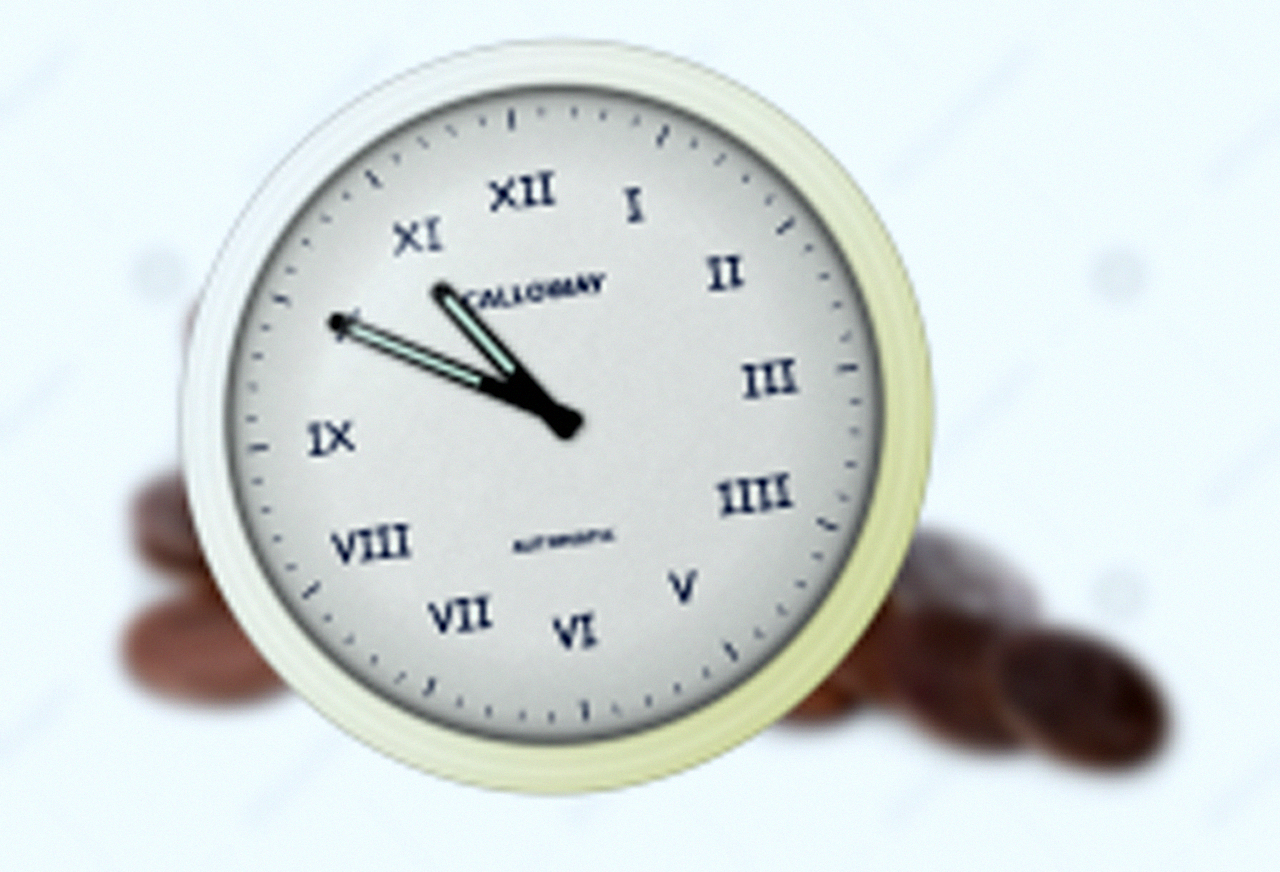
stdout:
**10:50**
